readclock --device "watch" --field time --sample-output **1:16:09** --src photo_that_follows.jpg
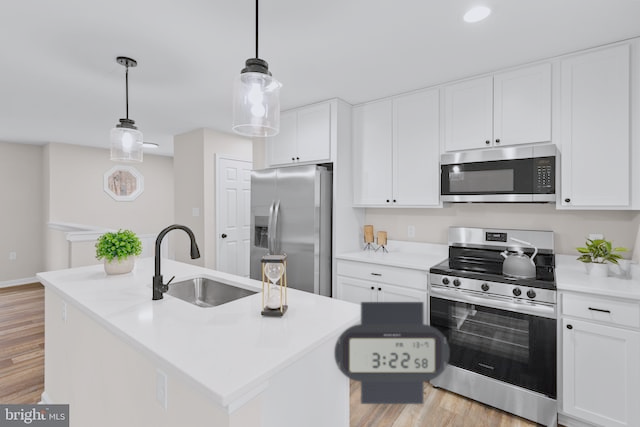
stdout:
**3:22:58**
